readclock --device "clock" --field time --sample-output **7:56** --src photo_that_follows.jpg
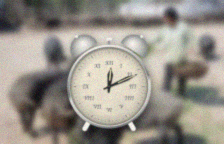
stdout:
**12:11**
